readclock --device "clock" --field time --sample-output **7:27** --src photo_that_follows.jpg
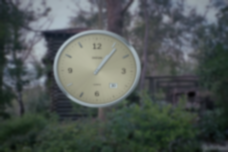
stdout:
**1:06**
